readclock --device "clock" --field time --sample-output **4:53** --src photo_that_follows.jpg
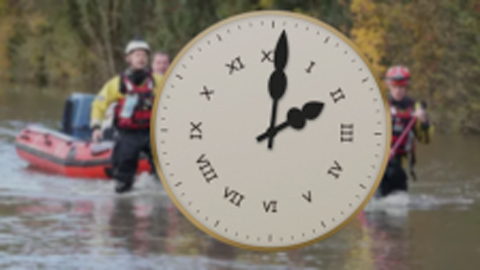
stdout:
**2:01**
